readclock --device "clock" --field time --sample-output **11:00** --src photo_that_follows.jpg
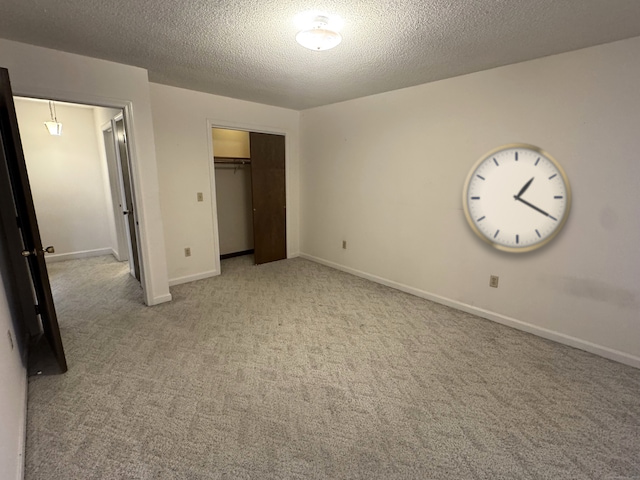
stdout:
**1:20**
